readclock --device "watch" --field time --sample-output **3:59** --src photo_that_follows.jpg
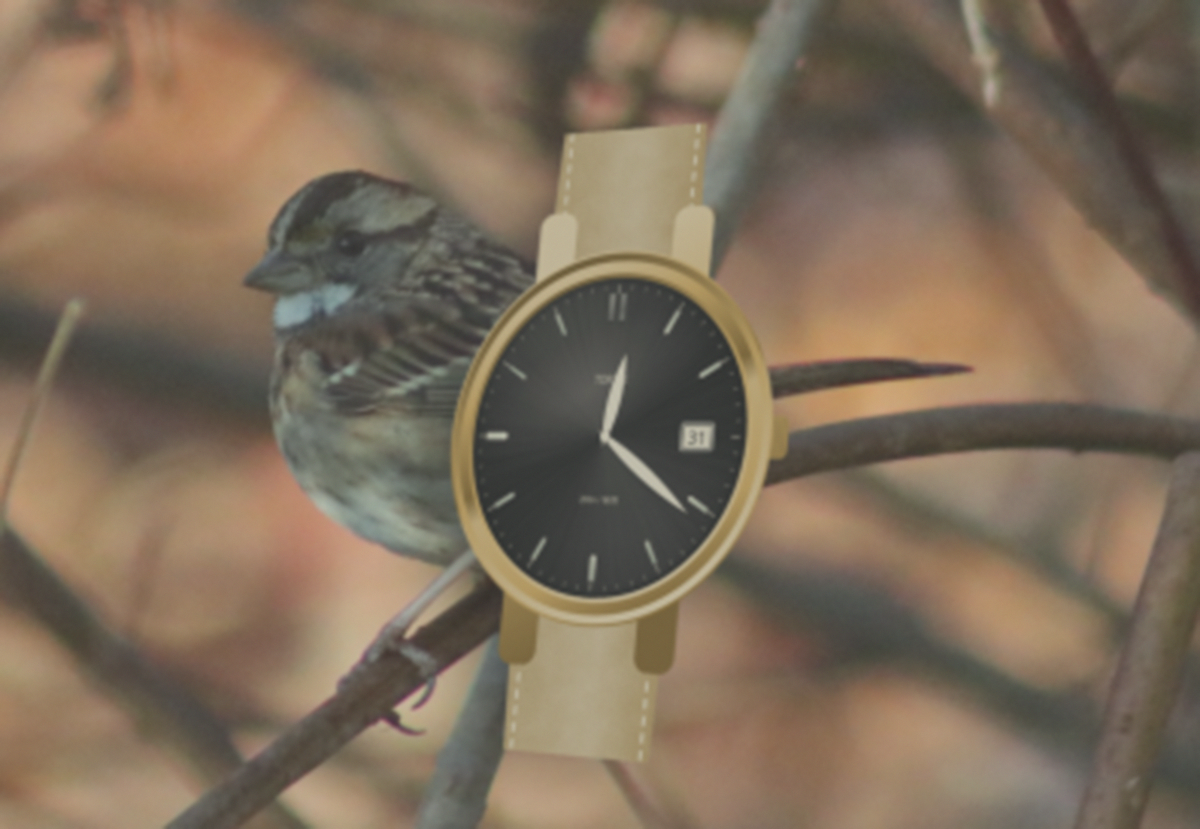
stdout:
**12:21**
